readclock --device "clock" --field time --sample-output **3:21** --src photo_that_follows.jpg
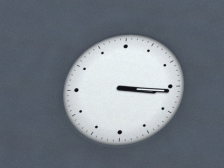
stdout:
**3:16**
